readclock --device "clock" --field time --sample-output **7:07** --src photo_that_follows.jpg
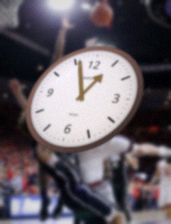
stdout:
**12:56**
